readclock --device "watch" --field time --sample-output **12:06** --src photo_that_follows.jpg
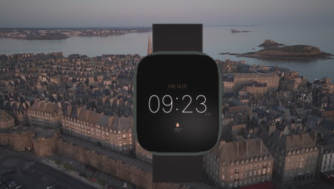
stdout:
**9:23**
